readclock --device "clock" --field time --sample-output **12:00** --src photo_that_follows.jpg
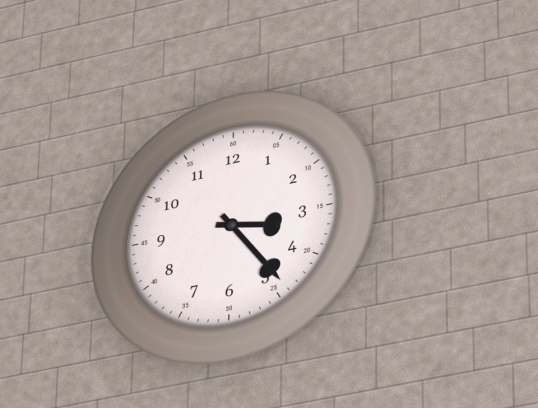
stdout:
**3:24**
